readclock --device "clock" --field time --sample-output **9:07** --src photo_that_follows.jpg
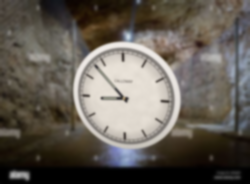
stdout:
**8:53**
